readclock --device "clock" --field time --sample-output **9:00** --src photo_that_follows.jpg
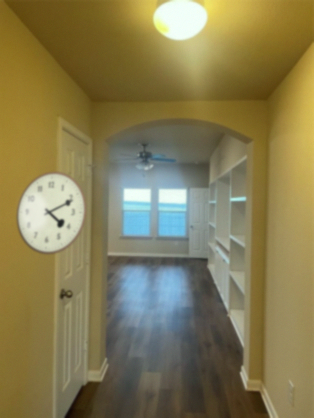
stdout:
**4:11**
